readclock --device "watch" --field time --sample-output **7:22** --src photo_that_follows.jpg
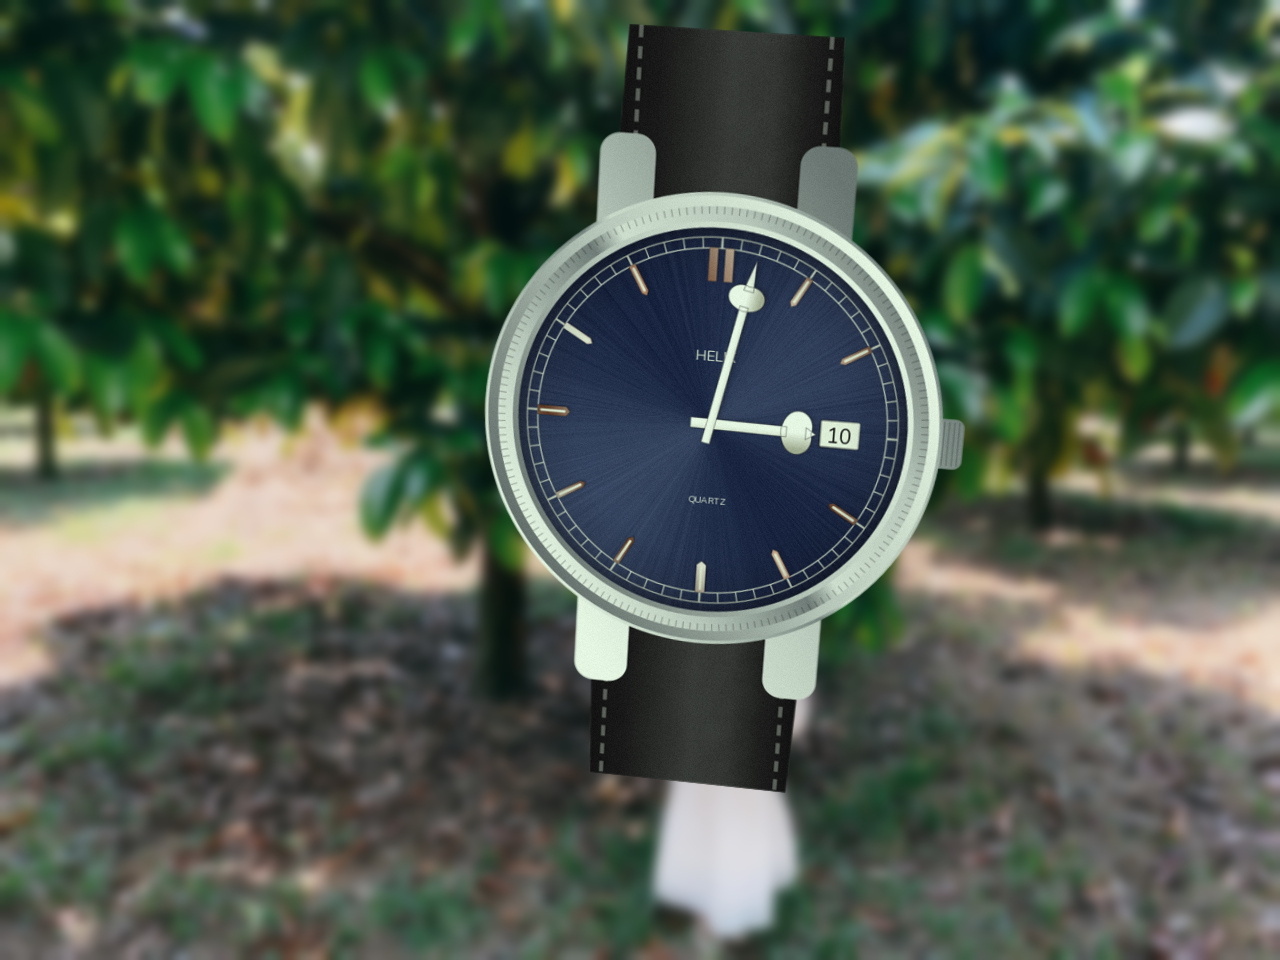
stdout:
**3:02**
